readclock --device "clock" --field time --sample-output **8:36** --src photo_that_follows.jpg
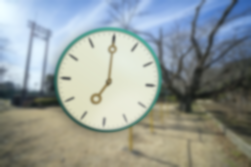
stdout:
**7:00**
